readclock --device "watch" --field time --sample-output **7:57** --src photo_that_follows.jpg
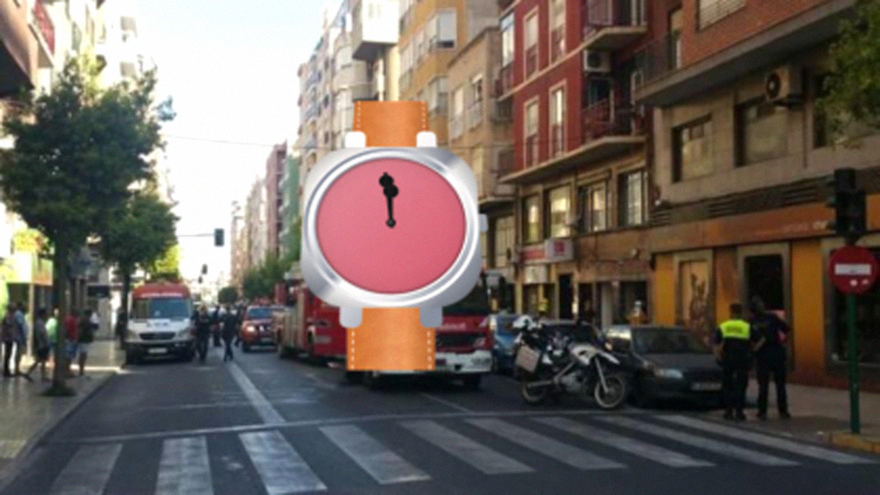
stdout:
**11:59**
